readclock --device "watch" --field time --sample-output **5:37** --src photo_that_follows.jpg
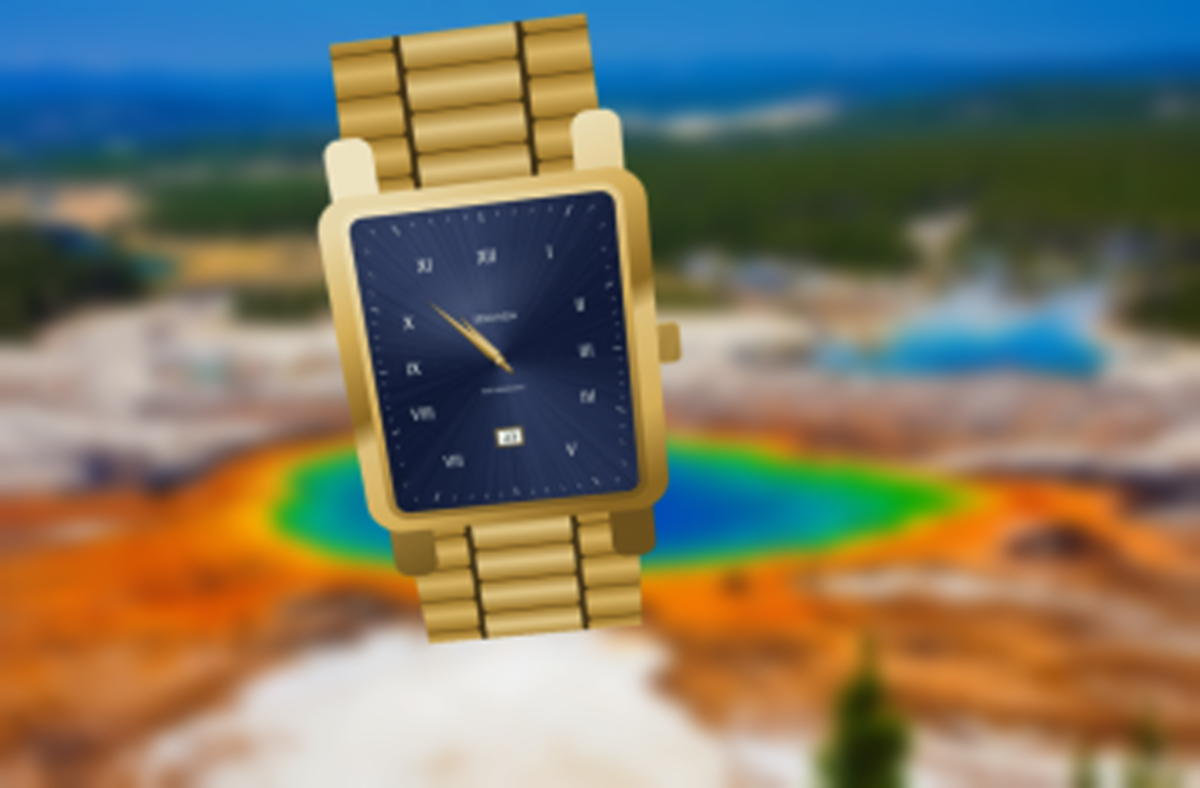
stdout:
**10:53**
